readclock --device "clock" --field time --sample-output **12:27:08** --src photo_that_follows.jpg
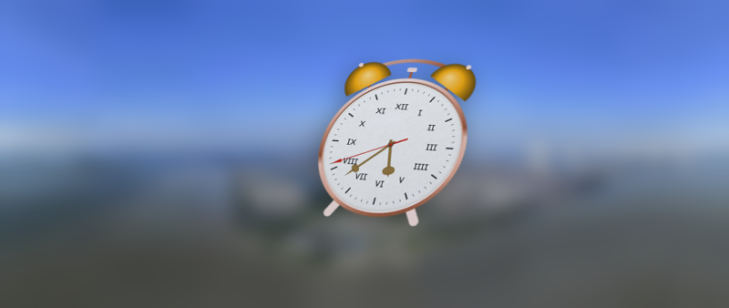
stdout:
**5:37:41**
